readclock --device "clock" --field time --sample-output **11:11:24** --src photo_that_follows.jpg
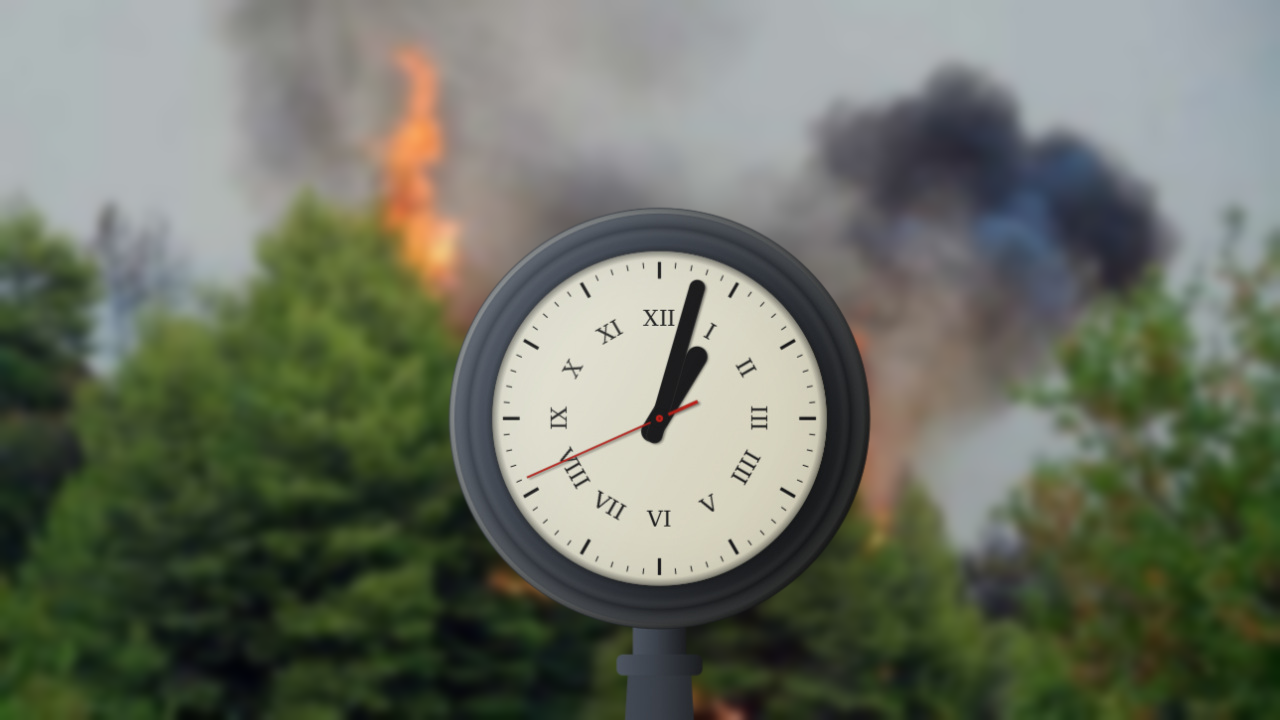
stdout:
**1:02:41**
